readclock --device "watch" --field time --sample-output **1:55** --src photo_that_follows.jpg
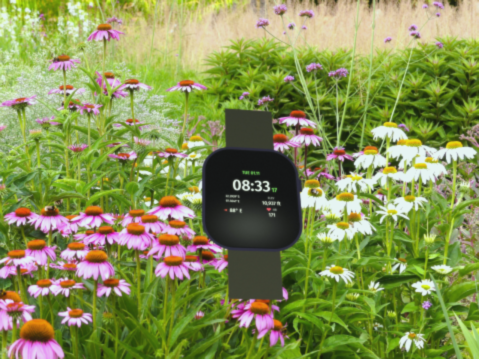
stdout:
**8:33**
